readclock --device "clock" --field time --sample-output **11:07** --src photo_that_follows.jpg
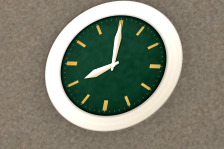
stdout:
**8:00**
